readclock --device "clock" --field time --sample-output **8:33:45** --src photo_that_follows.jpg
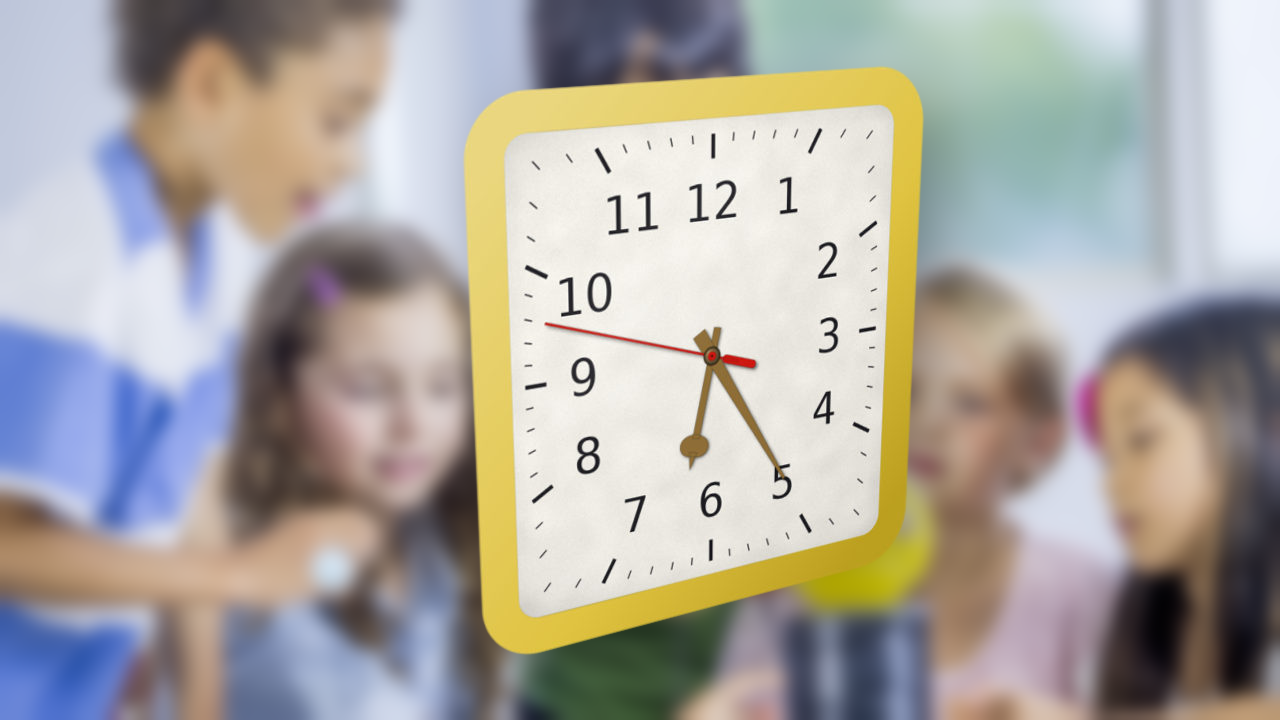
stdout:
**6:24:48**
